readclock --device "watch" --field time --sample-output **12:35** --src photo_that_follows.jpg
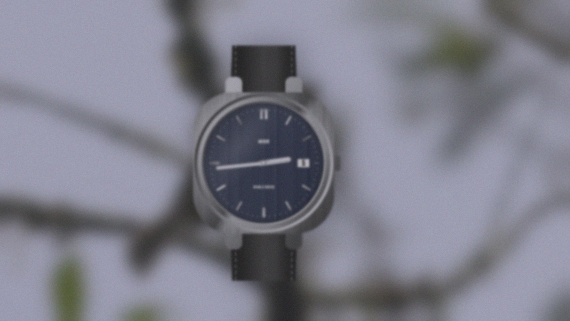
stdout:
**2:44**
